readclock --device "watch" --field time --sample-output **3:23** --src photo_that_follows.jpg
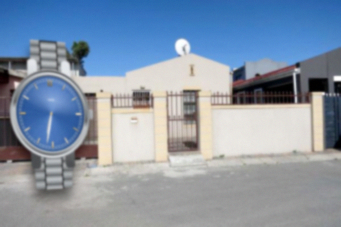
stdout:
**6:32**
